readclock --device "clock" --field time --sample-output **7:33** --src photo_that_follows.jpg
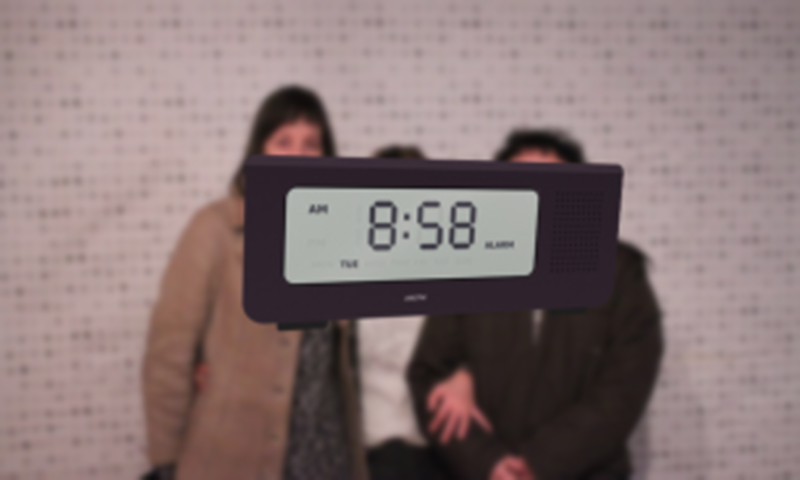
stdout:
**8:58**
